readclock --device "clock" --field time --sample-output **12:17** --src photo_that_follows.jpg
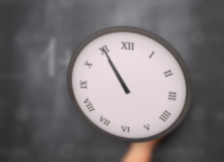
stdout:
**10:55**
